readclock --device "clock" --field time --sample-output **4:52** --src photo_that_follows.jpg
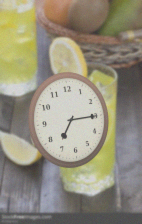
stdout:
**7:15**
